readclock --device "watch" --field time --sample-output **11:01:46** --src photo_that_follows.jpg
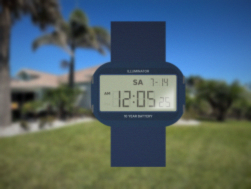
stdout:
**12:05:25**
